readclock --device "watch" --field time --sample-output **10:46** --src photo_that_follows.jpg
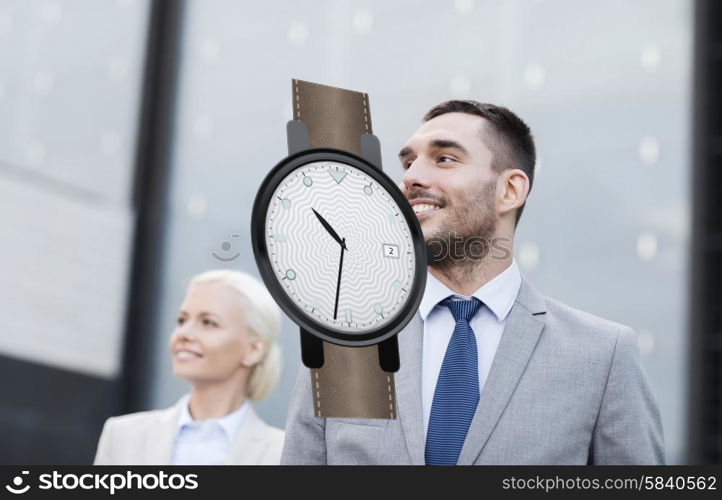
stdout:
**10:32**
